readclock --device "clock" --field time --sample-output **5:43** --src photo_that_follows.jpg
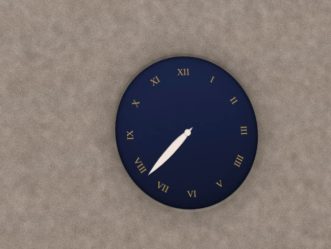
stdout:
**7:38**
